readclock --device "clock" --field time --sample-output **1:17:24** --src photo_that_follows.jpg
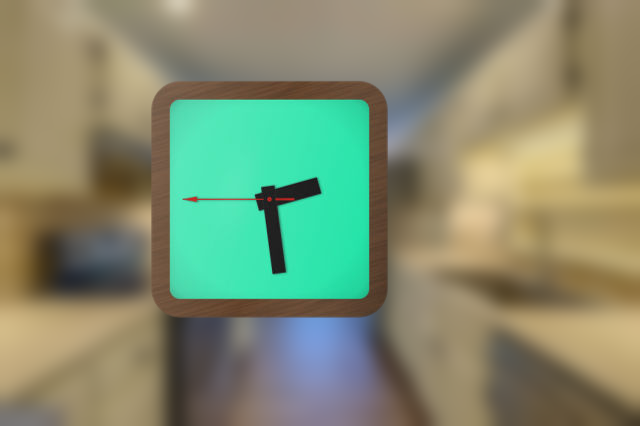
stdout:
**2:28:45**
